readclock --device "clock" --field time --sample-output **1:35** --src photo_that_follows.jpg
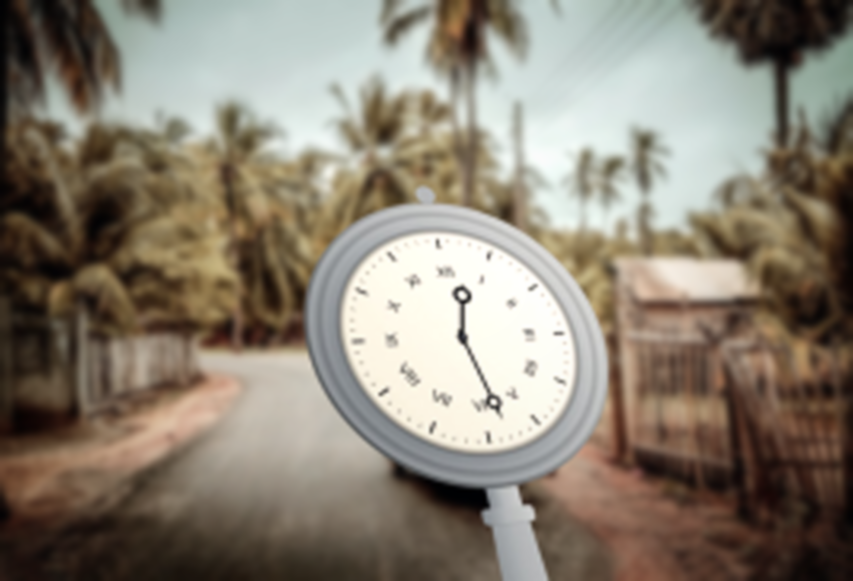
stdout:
**12:28**
